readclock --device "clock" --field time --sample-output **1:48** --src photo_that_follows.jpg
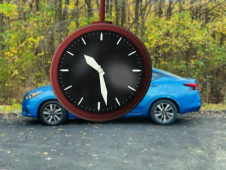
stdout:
**10:28**
